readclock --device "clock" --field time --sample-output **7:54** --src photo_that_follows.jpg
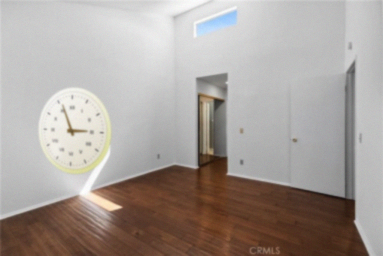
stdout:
**2:56**
